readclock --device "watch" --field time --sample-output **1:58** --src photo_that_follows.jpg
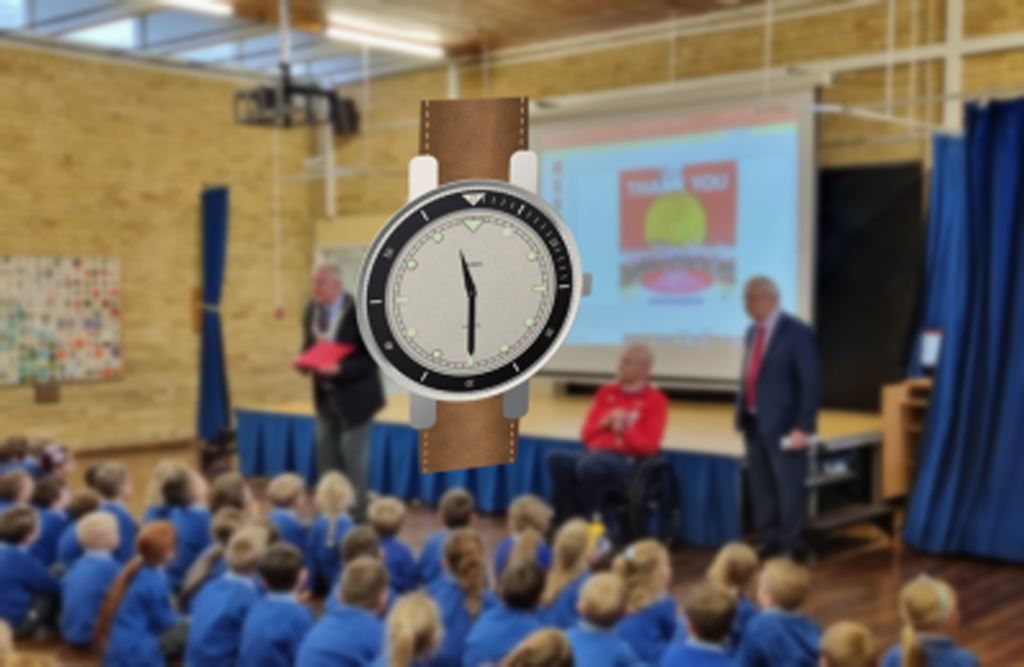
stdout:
**11:30**
